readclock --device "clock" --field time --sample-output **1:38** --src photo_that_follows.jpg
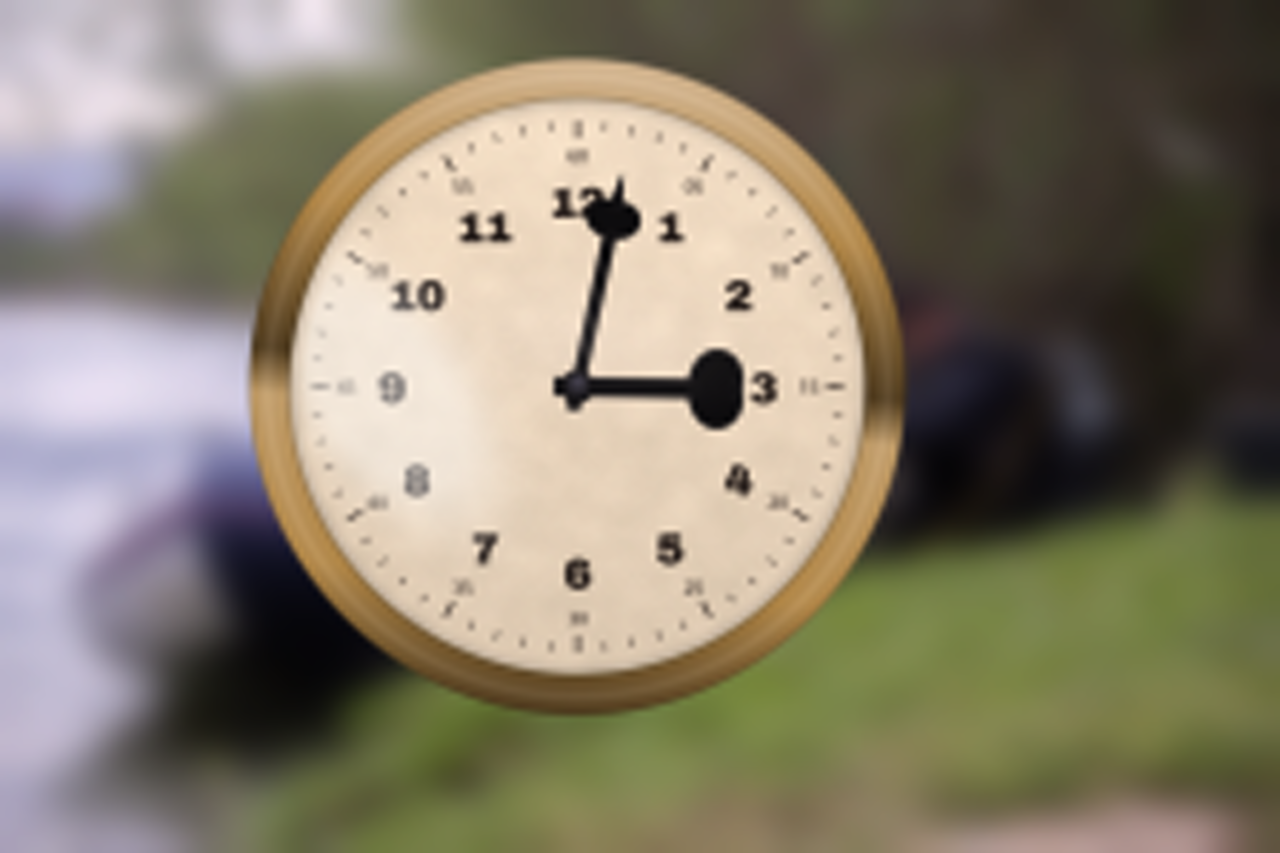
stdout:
**3:02**
